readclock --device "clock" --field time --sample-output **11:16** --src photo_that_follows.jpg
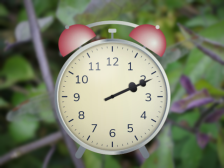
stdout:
**2:11**
